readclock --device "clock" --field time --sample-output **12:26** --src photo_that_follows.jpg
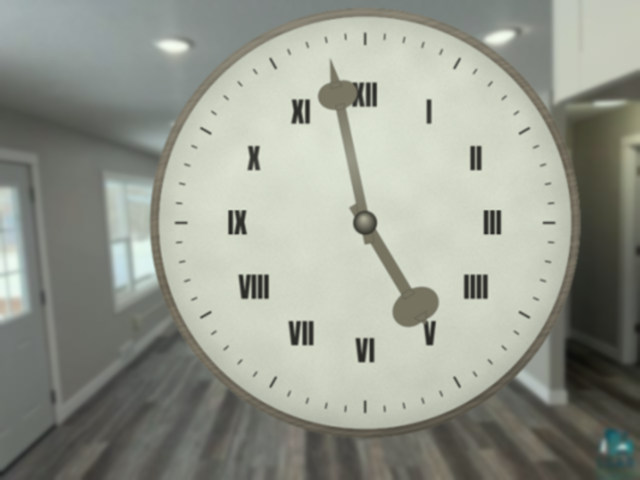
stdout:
**4:58**
